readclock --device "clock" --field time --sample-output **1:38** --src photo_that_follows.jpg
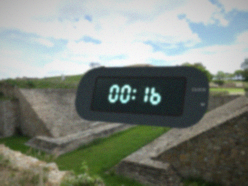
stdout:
**0:16**
